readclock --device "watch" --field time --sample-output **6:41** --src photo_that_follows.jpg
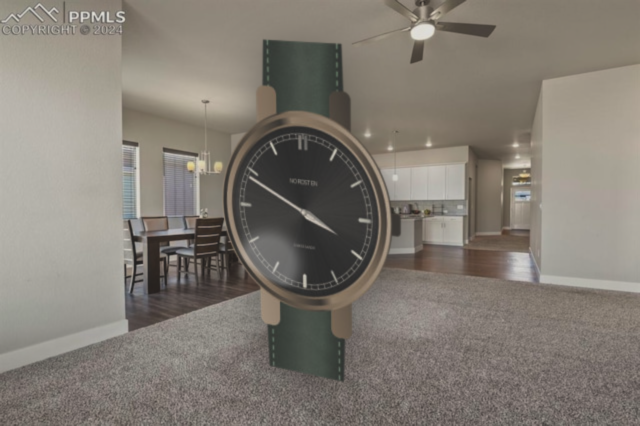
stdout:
**3:49**
